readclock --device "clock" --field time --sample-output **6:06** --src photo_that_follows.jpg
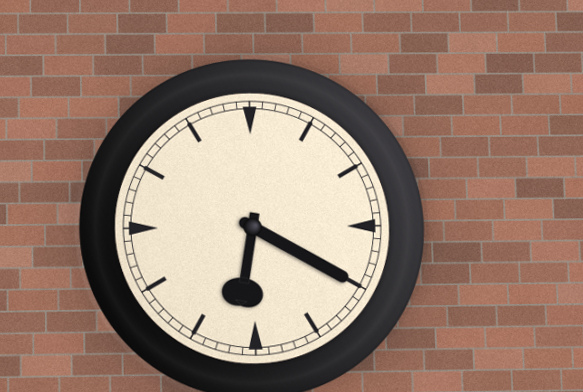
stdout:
**6:20**
